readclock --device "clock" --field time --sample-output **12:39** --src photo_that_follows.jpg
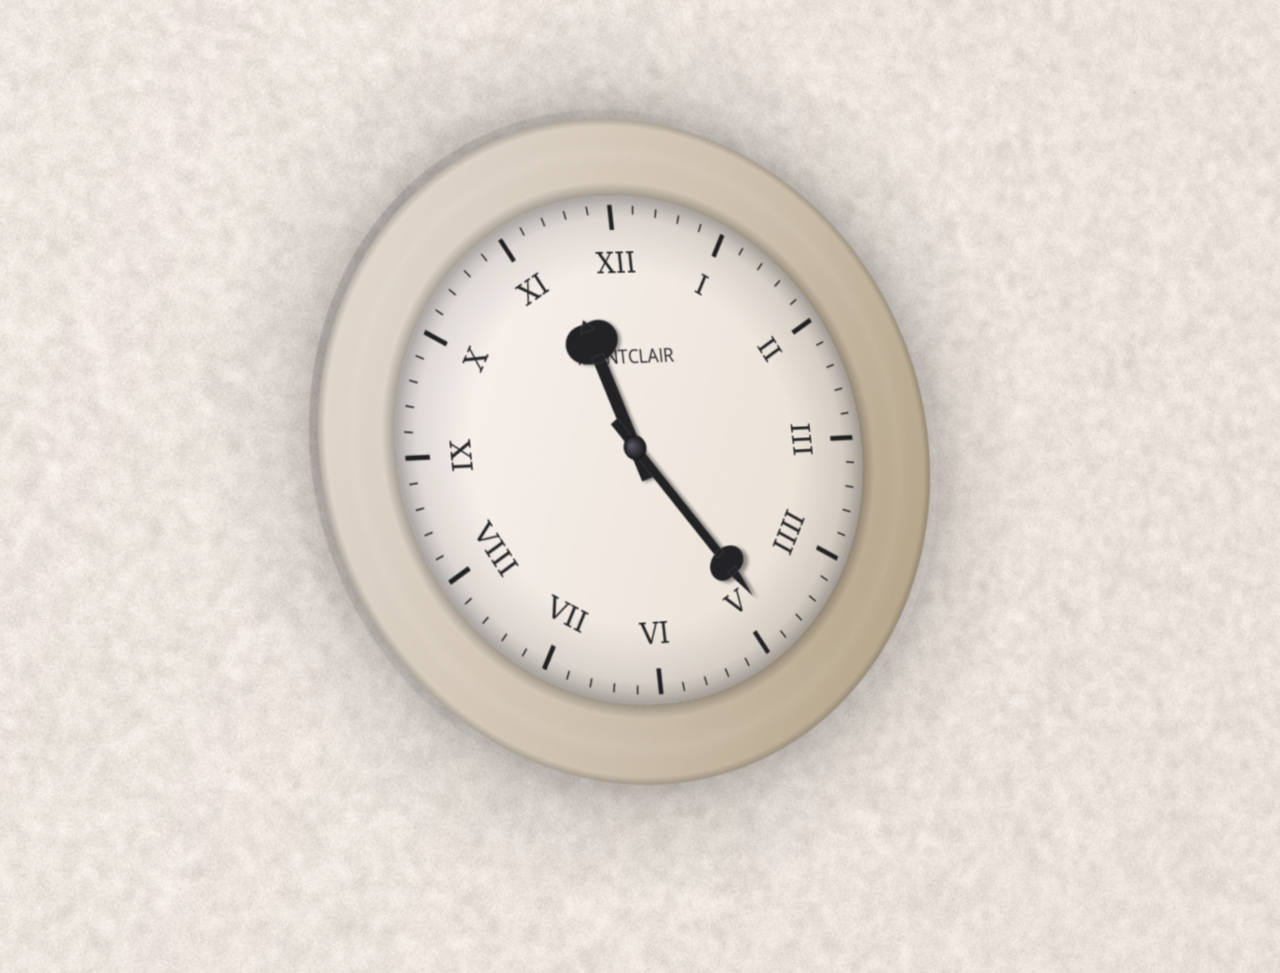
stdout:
**11:24**
